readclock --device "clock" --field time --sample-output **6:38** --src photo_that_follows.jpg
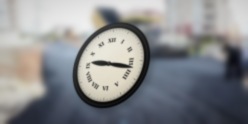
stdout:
**9:17**
